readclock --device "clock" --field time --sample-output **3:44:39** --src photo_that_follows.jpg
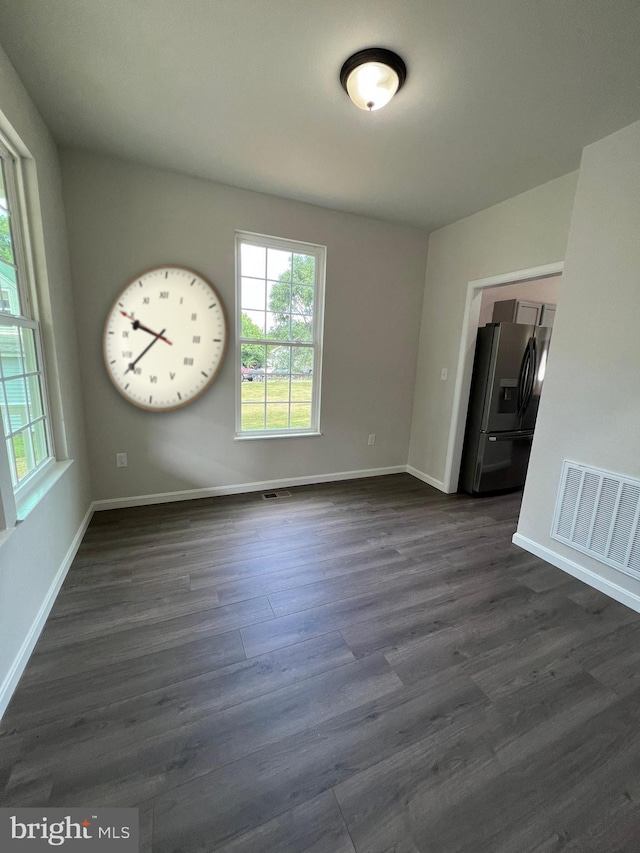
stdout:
**9:36:49**
